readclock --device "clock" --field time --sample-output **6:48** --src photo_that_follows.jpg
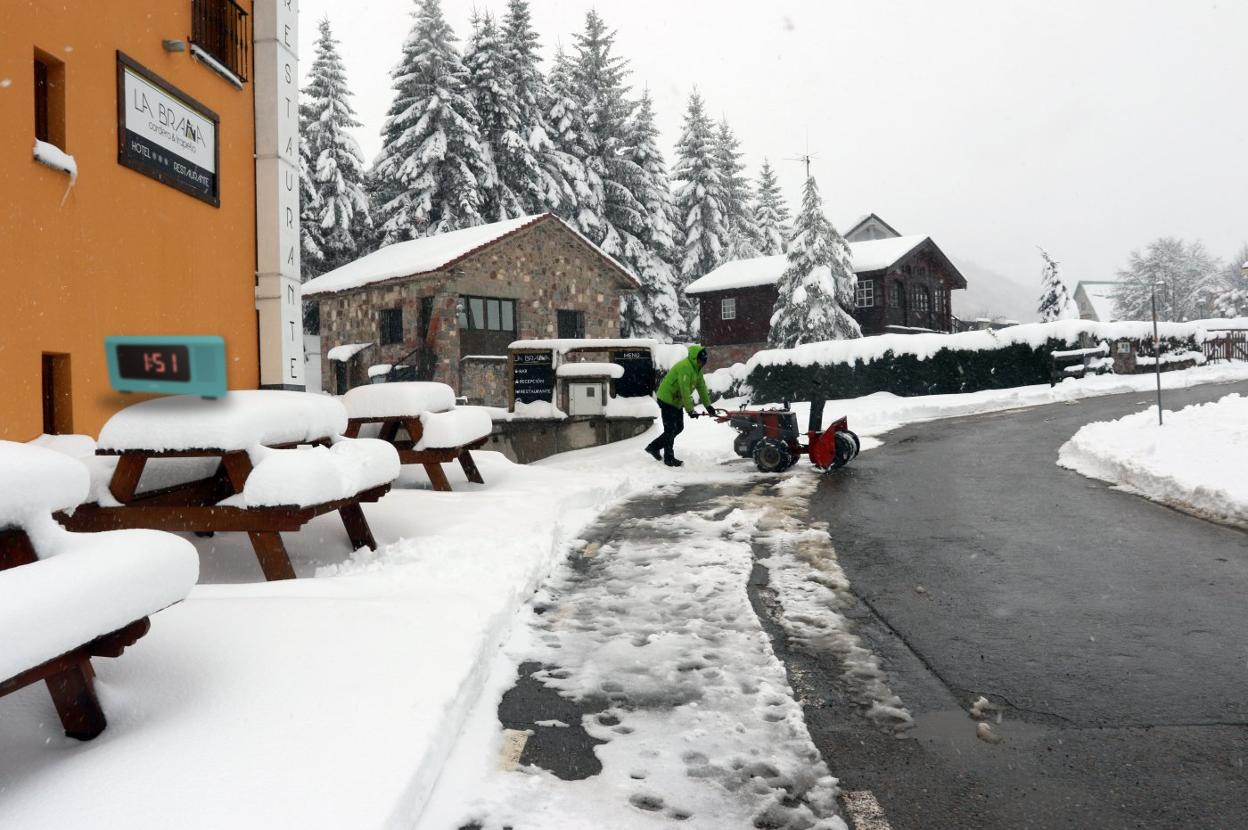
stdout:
**1:51**
